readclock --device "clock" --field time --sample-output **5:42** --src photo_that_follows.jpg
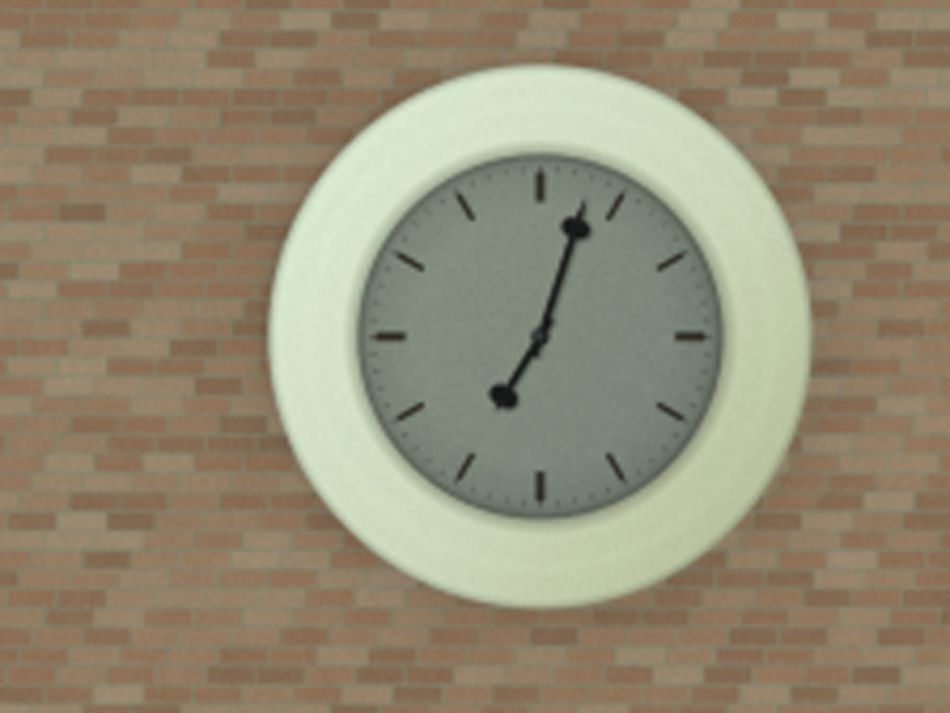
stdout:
**7:03**
